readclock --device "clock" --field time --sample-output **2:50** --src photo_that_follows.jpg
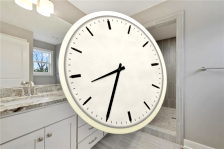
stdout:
**8:35**
